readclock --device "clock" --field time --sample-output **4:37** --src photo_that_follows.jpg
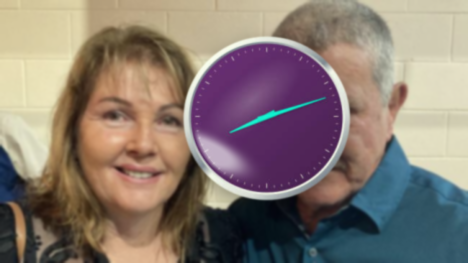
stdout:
**8:12**
